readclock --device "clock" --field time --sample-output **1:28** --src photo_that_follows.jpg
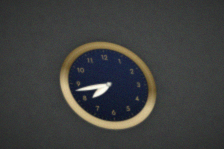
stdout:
**7:43**
